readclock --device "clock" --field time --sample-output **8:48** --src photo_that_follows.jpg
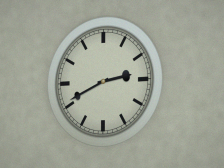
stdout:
**2:41**
